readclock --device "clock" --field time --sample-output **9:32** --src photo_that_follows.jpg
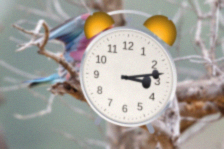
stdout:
**3:13**
